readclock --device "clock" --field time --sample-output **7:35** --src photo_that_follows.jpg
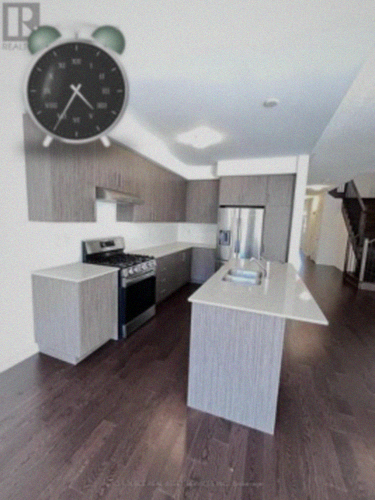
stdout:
**4:35**
